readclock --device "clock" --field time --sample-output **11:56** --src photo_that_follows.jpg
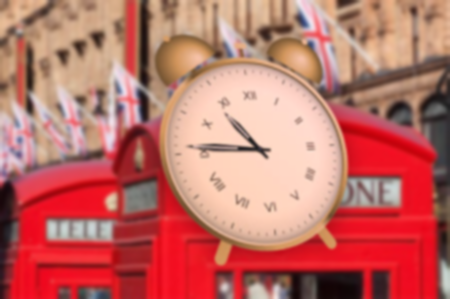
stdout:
**10:46**
